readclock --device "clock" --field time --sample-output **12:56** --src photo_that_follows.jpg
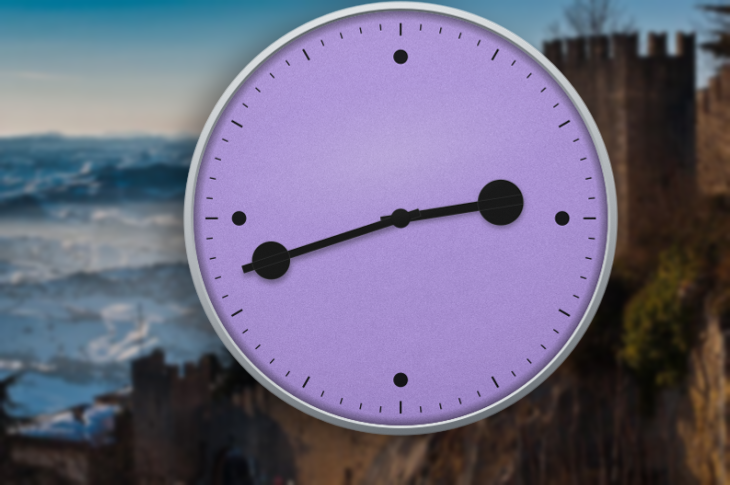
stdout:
**2:42**
